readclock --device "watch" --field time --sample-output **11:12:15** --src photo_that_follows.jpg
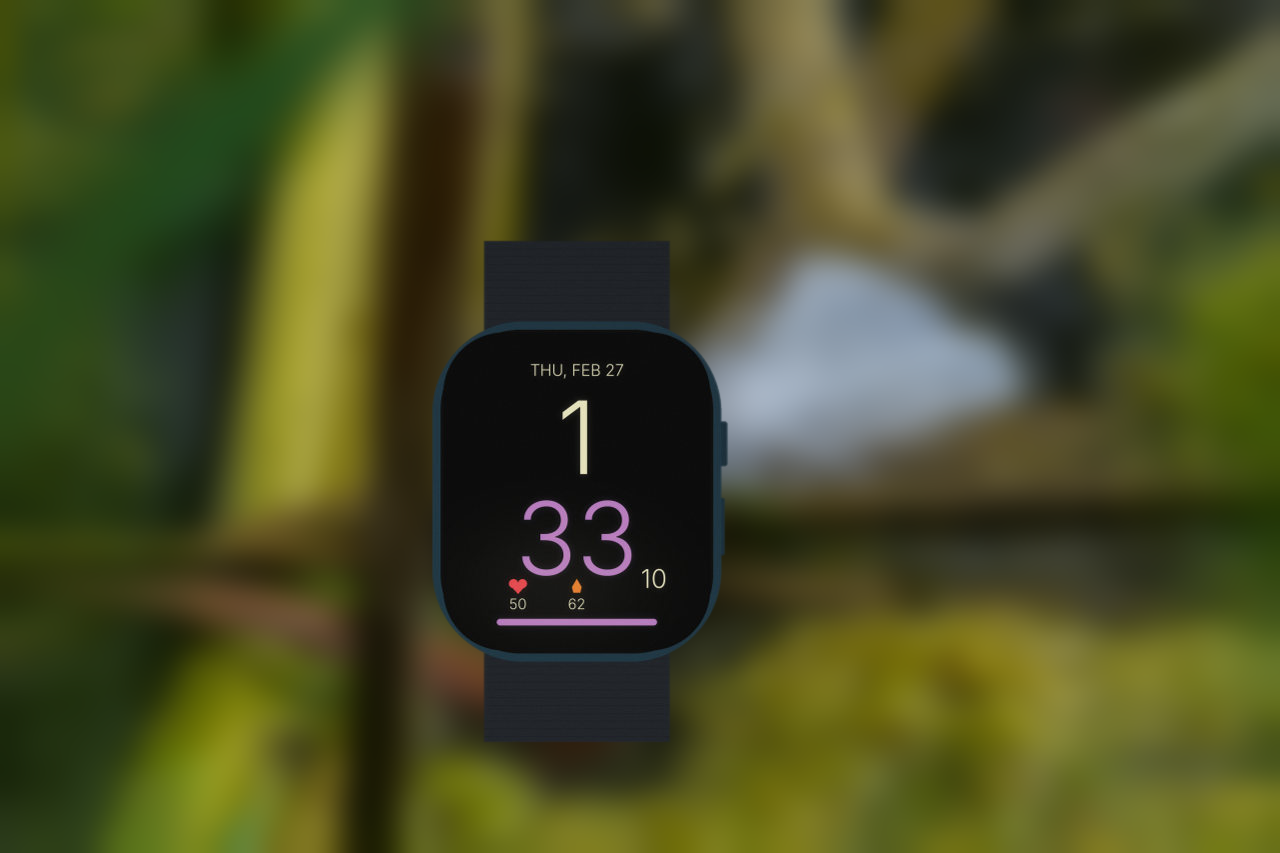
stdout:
**1:33:10**
